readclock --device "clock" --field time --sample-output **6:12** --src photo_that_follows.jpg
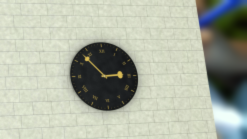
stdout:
**2:53**
